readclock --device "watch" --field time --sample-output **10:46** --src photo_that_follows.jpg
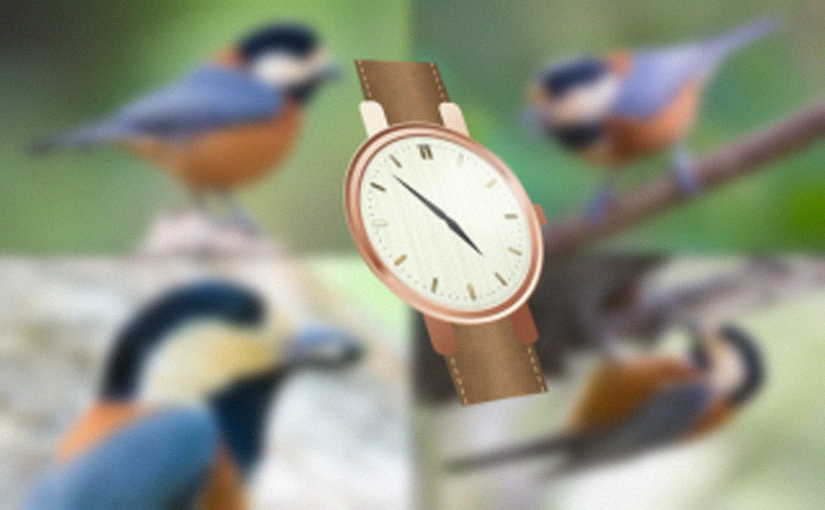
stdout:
**4:53**
